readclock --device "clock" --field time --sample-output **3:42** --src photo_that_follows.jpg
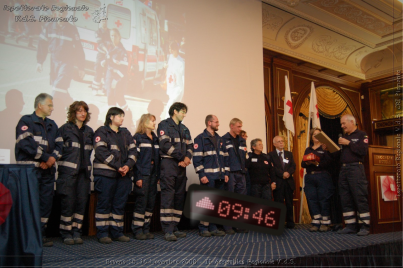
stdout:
**9:46**
